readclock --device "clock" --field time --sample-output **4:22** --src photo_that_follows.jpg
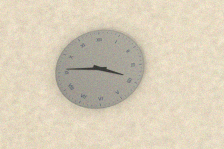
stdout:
**3:46**
